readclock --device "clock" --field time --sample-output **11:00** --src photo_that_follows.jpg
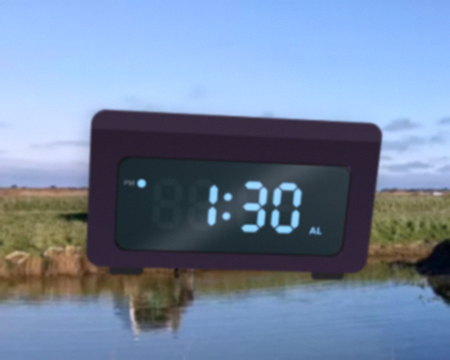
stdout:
**1:30**
